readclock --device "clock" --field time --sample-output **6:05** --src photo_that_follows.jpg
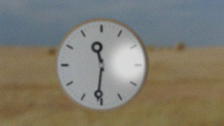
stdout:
**11:31**
